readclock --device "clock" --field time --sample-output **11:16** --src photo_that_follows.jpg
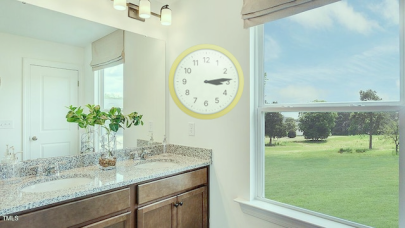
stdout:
**3:14**
